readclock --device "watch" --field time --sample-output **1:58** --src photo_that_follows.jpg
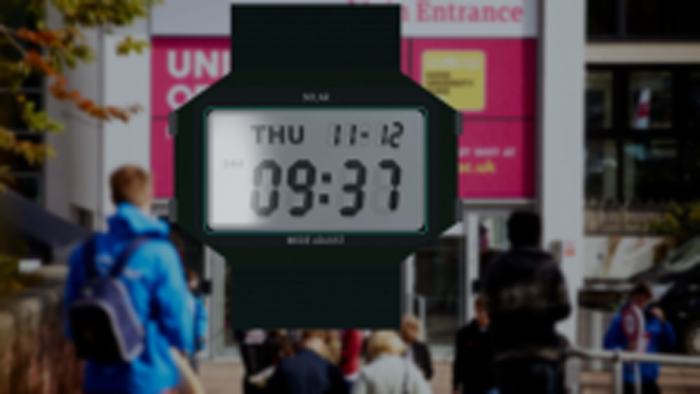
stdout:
**9:37**
